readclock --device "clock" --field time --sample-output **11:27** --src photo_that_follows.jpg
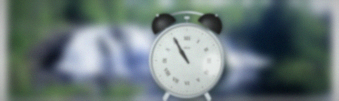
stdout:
**10:55**
